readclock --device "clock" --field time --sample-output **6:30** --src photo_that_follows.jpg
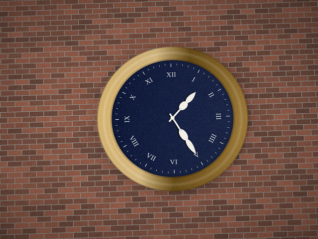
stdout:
**1:25**
